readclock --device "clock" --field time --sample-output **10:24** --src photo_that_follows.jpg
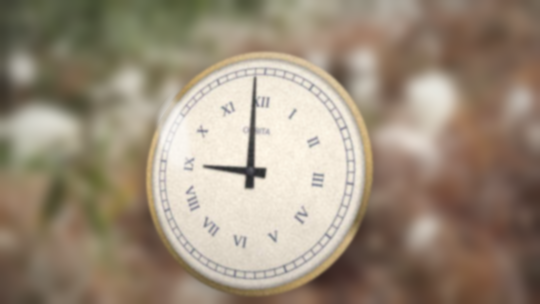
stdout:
**8:59**
